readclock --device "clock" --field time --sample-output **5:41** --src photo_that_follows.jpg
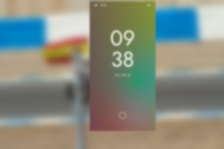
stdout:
**9:38**
